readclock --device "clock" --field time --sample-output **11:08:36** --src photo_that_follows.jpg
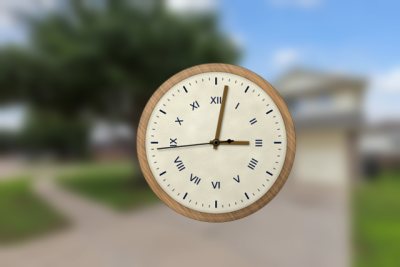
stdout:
**3:01:44**
